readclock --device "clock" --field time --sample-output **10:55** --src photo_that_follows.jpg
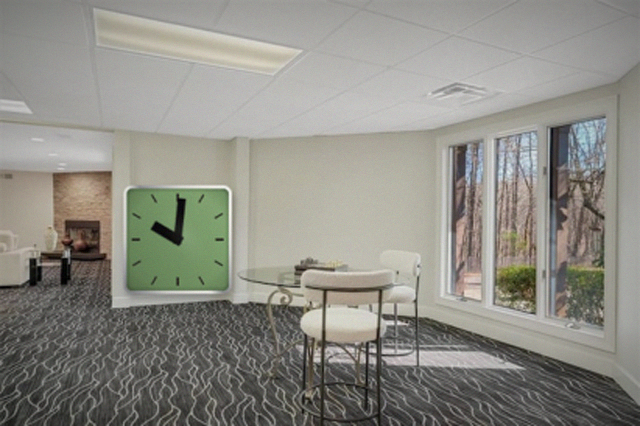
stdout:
**10:01**
